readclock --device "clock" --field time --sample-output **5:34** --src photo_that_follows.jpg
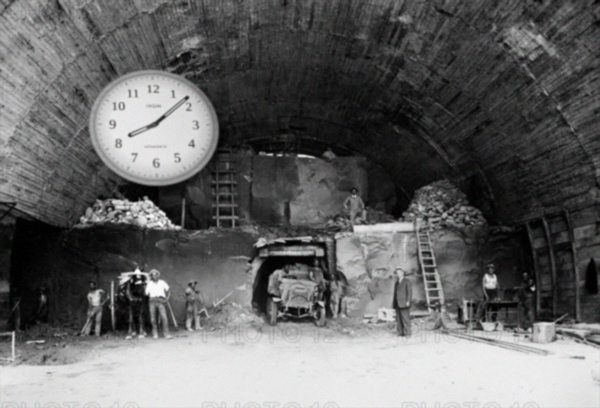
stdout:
**8:08**
